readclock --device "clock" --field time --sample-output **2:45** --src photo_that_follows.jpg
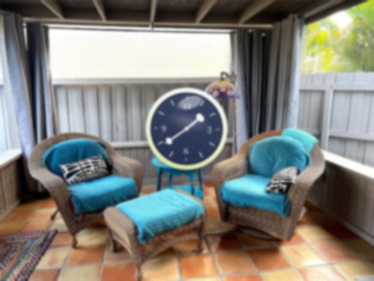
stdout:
**1:39**
